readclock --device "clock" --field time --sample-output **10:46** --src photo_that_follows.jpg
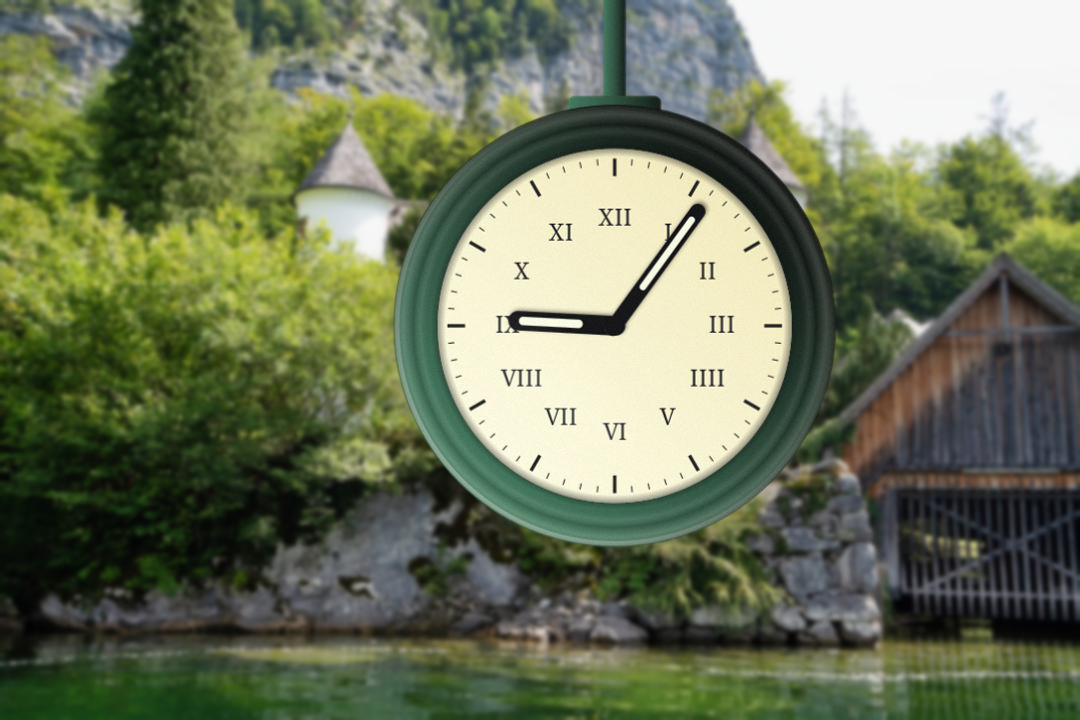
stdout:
**9:06**
